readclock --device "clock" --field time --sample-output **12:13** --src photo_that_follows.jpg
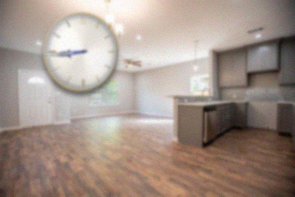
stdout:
**8:44**
